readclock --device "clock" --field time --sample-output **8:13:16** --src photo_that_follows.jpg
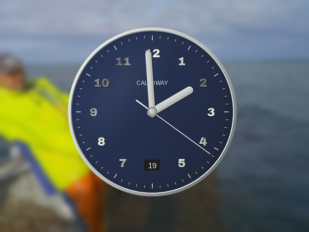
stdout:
**1:59:21**
